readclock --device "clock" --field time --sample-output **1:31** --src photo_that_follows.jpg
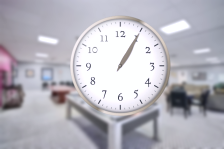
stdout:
**1:05**
